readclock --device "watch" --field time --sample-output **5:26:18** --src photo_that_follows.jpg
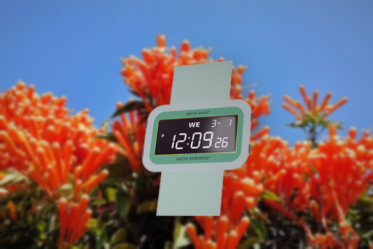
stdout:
**12:09:26**
